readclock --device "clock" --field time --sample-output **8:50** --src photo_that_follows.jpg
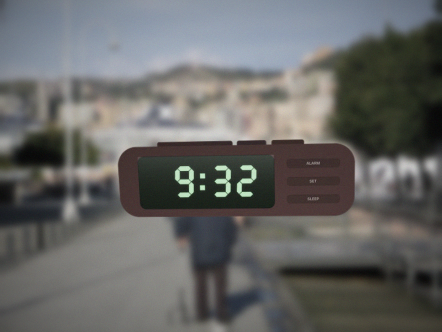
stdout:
**9:32**
